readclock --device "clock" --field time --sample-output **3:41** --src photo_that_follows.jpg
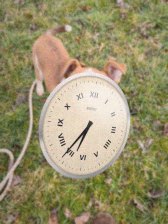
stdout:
**6:36**
